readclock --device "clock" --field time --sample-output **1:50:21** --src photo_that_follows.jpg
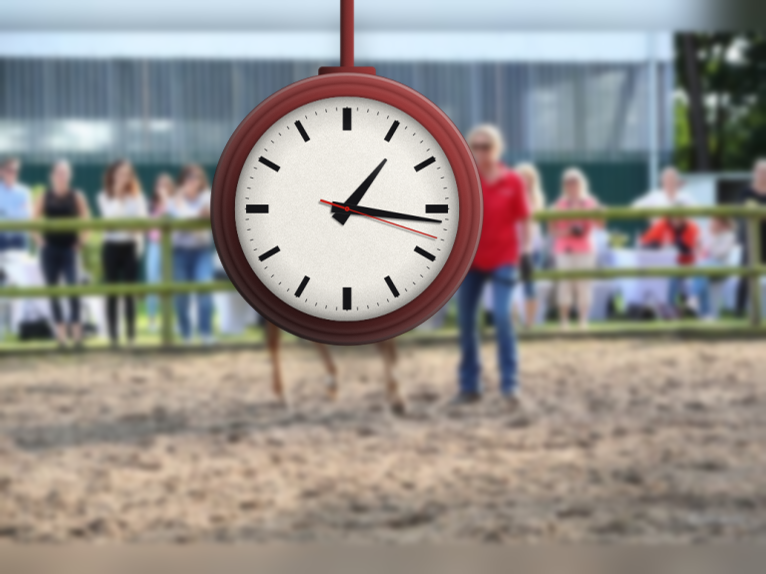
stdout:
**1:16:18**
